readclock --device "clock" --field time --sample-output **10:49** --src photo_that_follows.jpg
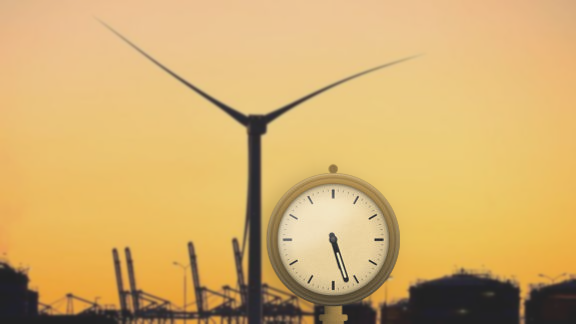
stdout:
**5:27**
